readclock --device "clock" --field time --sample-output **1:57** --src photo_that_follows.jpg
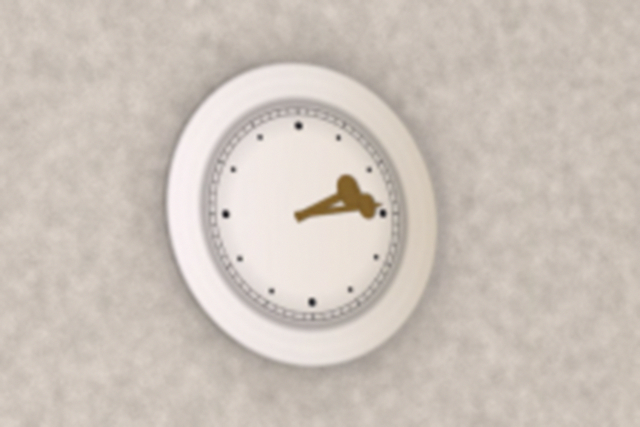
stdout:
**2:14**
